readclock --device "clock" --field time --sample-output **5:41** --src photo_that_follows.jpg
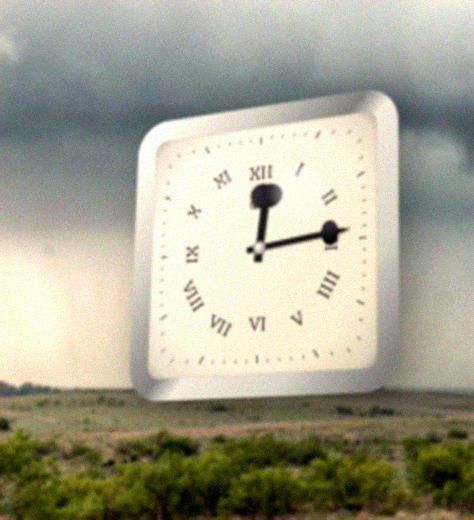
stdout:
**12:14**
